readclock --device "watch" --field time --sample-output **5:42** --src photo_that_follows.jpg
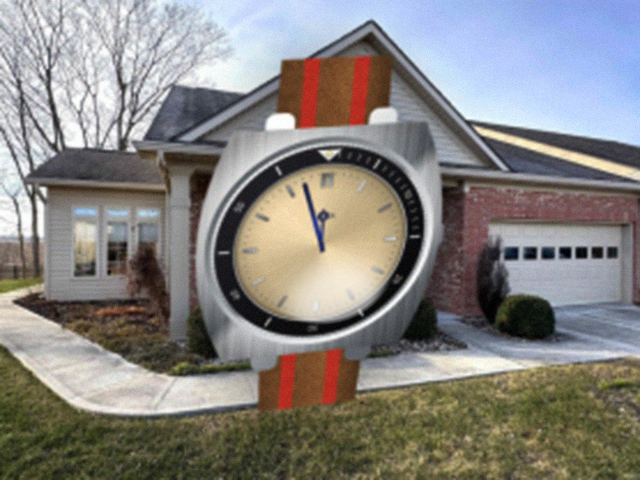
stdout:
**11:57**
